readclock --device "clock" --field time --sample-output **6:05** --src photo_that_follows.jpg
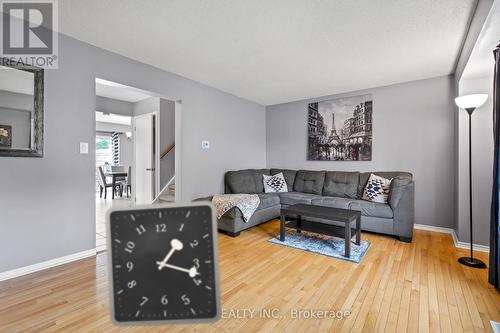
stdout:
**1:18**
